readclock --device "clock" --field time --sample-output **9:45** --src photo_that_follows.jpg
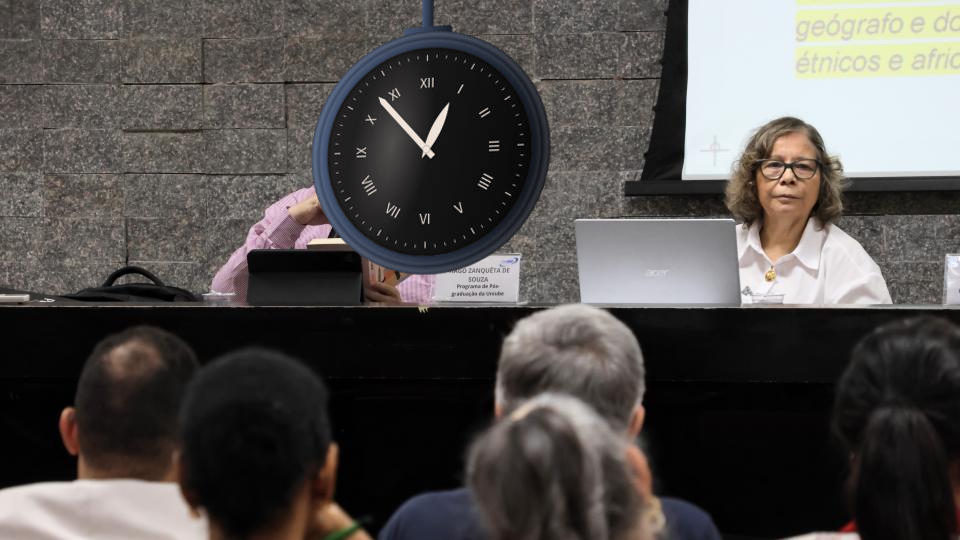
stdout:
**12:53**
